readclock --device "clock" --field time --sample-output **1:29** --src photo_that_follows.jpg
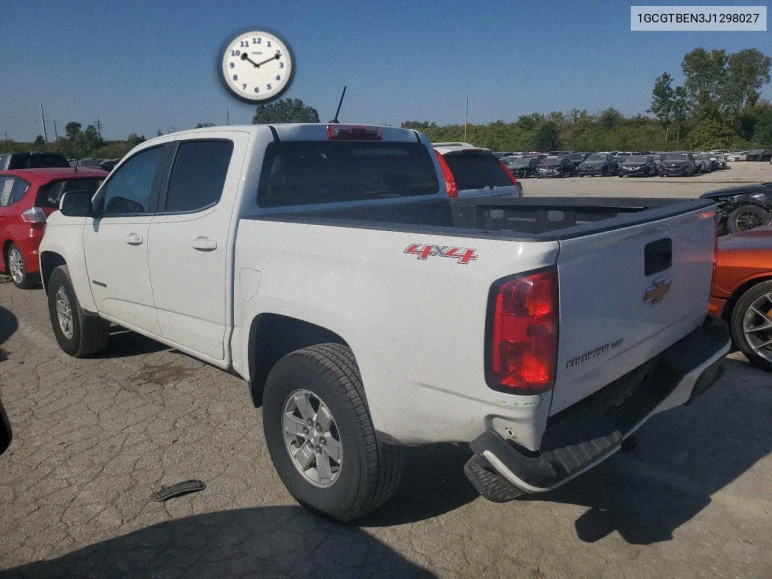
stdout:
**10:11**
